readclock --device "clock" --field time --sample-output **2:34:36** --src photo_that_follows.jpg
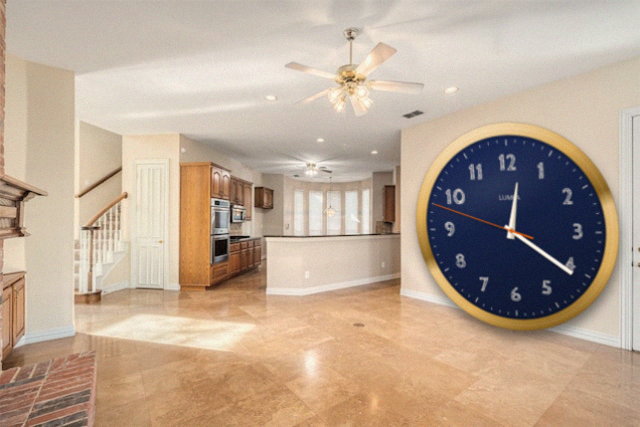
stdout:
**12:20:48**
